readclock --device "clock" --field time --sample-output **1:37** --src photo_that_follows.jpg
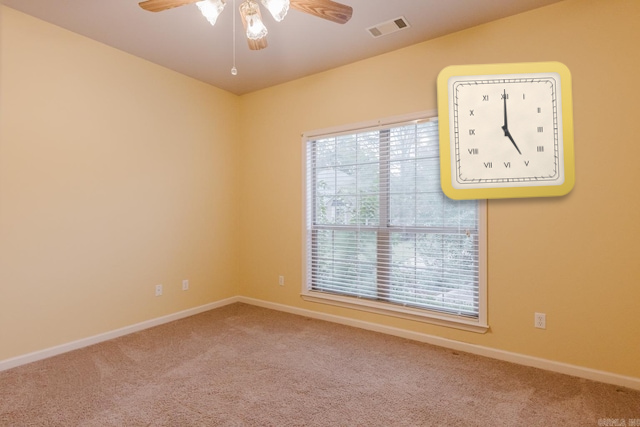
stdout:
**5:00**
